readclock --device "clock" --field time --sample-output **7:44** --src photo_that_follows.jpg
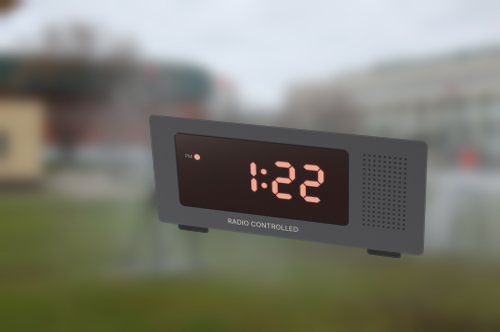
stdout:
**1:22**
